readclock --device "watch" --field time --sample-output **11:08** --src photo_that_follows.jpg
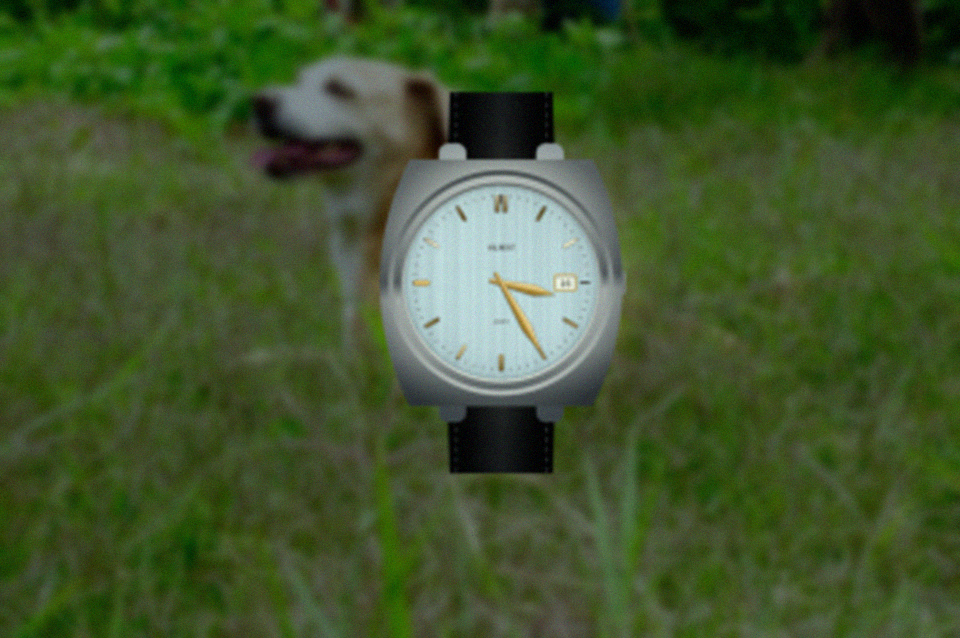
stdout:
**3:25**
